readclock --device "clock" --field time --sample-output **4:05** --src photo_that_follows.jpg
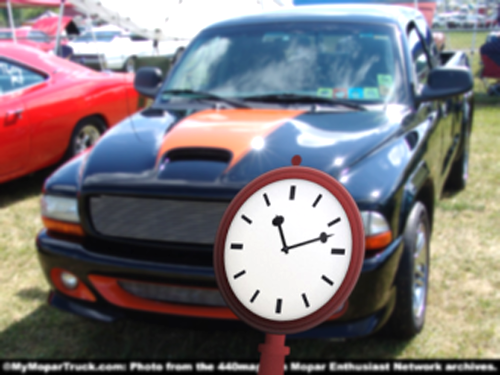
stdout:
**11:12**
